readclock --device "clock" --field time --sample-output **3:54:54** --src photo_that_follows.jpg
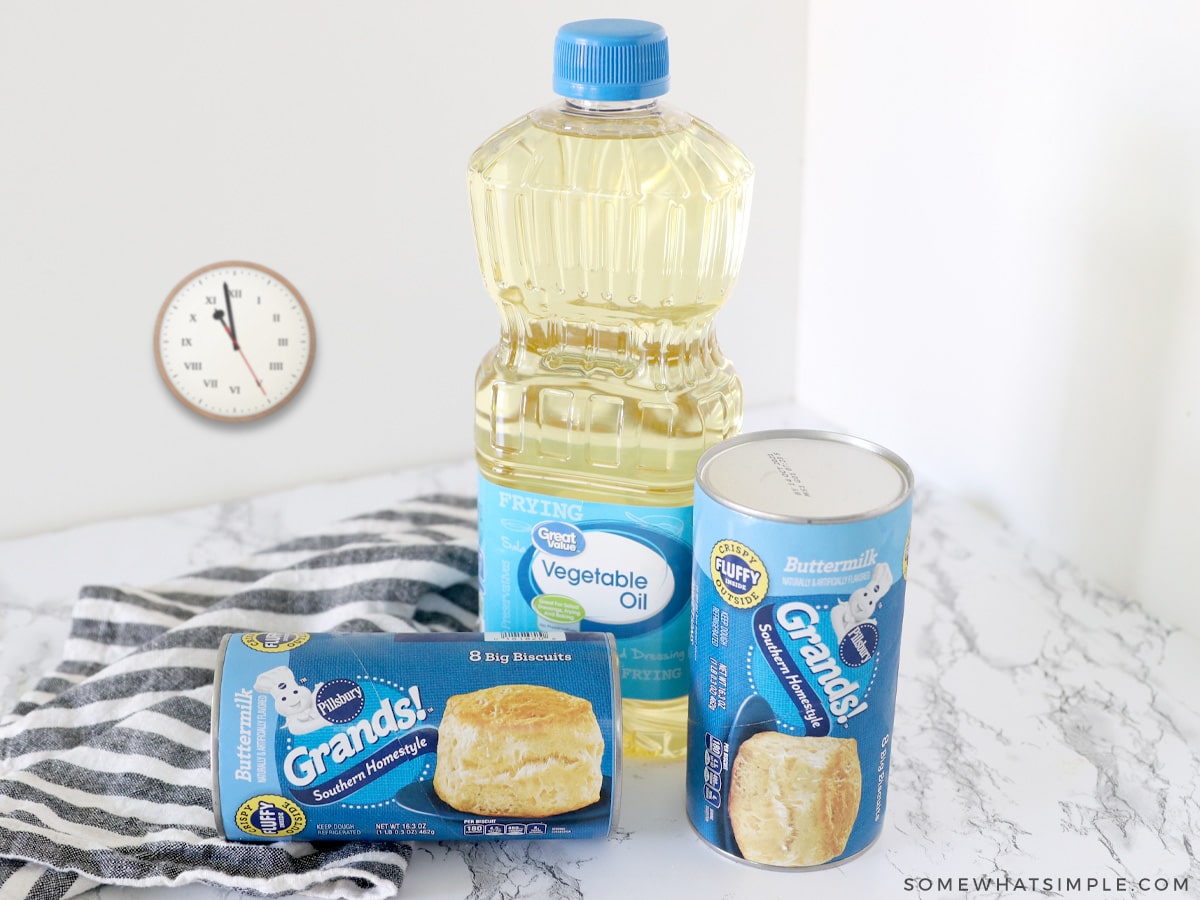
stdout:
**10:58:25**
